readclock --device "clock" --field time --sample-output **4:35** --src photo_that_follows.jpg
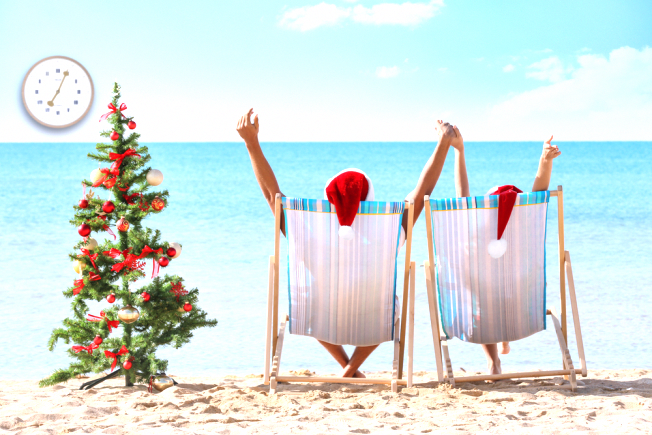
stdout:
**7:04**
